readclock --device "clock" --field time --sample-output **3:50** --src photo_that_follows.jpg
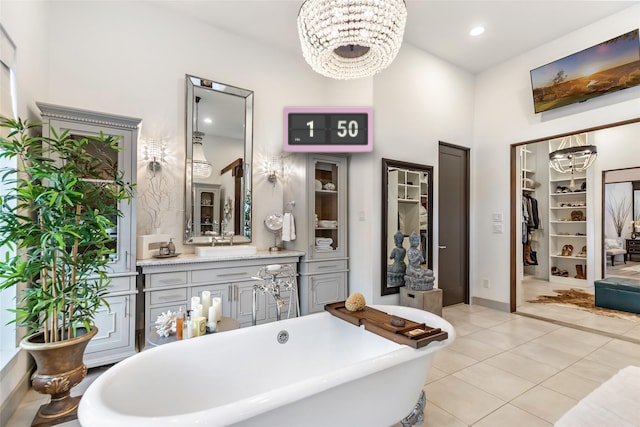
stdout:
**1:50**
